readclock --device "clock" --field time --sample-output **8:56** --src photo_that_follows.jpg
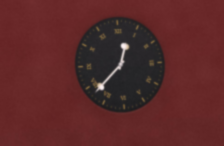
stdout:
**12:38**
